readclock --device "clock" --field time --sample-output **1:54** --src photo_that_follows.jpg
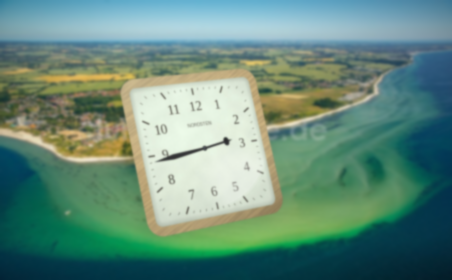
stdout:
**2:44**
